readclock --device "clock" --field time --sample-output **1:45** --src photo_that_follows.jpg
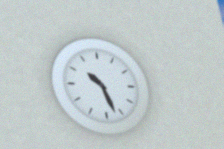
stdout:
**10:27**
